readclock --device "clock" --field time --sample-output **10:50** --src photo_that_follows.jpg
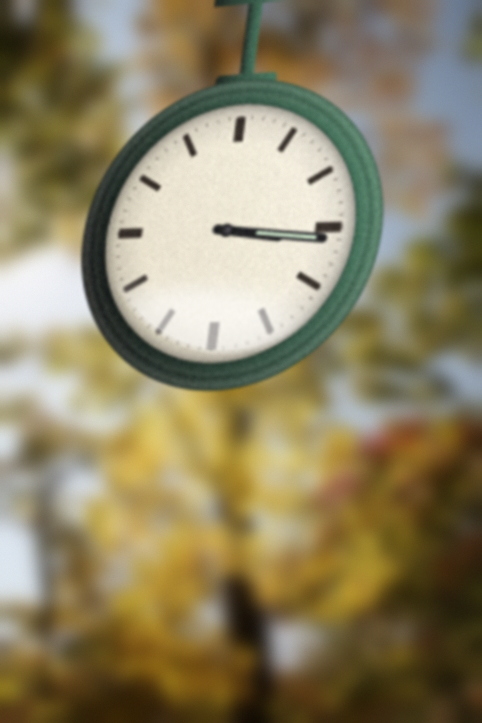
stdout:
**3:16**
